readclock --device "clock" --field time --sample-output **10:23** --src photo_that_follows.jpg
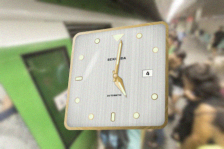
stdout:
**5:01**
